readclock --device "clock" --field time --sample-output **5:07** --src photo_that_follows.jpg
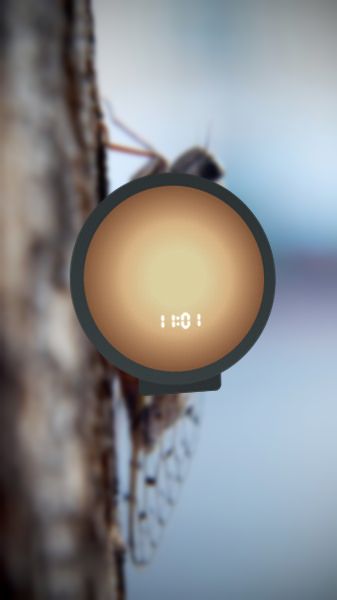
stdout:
**11:01**
